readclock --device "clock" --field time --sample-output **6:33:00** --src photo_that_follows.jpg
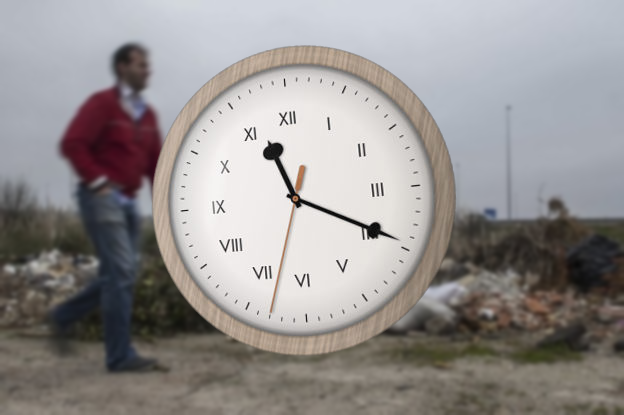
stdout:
**11:19:33**
